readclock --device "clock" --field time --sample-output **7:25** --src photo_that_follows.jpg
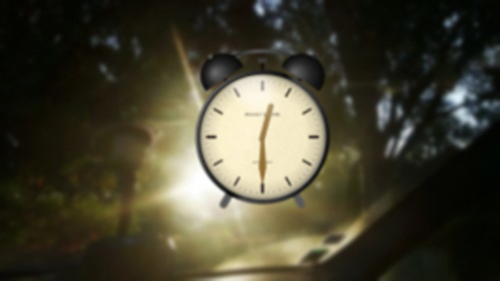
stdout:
**12:30**
